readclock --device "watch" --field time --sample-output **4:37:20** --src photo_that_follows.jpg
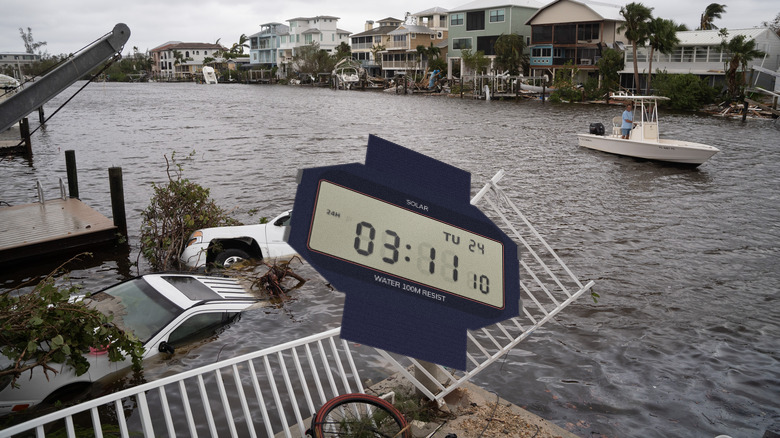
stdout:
**3:11:10**
